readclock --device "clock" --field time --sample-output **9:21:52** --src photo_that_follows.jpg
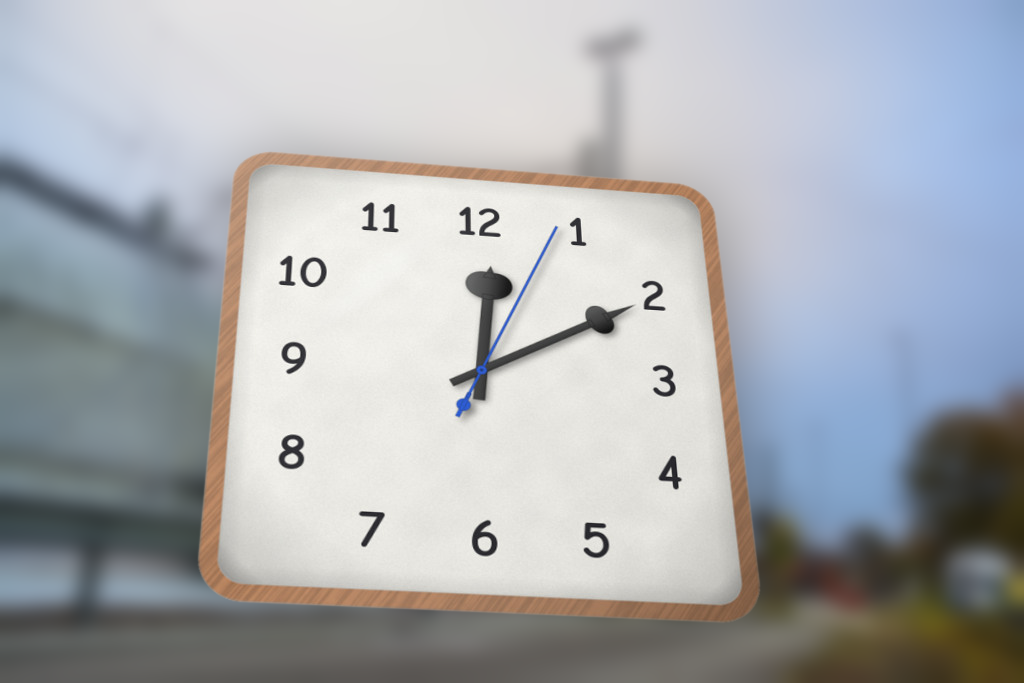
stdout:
**12:10:04**
